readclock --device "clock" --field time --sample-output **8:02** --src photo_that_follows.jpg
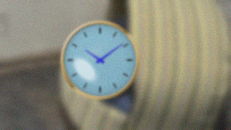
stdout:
**10:09**
